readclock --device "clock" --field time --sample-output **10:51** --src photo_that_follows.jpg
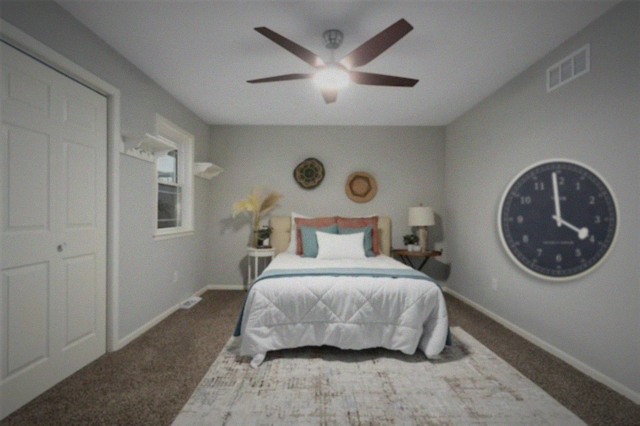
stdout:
**3:59**
